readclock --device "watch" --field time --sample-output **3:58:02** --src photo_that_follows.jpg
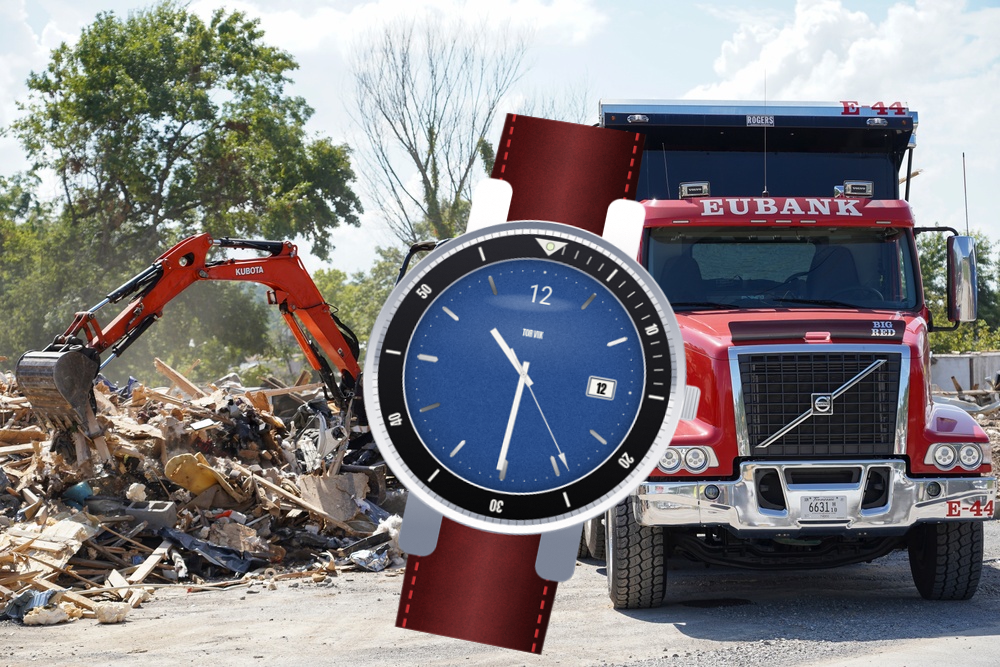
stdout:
**10:30:24**
